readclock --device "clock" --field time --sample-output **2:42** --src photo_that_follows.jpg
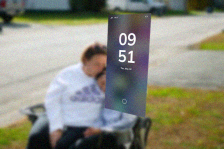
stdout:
**9:51**
